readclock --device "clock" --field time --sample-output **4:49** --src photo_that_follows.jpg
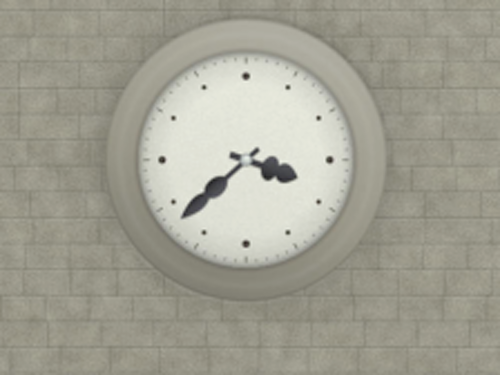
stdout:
**3:38**
